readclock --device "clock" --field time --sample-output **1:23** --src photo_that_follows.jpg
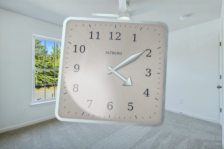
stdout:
**4:09**
